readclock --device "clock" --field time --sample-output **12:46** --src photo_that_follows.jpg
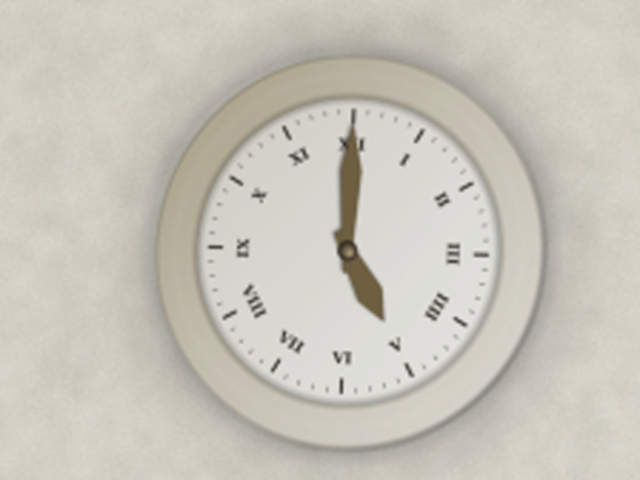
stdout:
**5:00**
